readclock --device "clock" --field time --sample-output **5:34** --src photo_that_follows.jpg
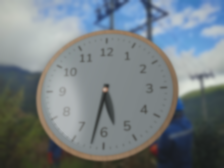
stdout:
**5:32**
